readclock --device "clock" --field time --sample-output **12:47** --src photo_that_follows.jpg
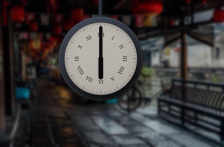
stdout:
**6:00**
